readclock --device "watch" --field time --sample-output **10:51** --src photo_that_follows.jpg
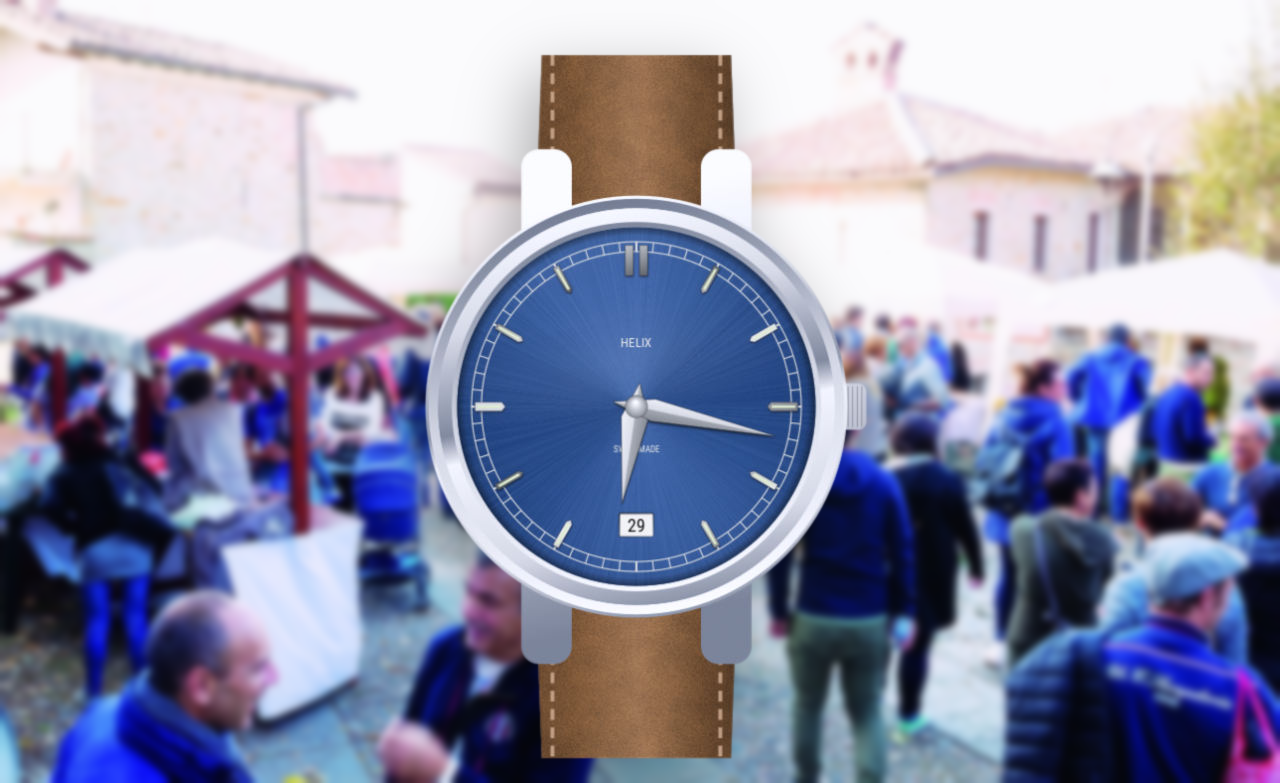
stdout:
**6:17**
